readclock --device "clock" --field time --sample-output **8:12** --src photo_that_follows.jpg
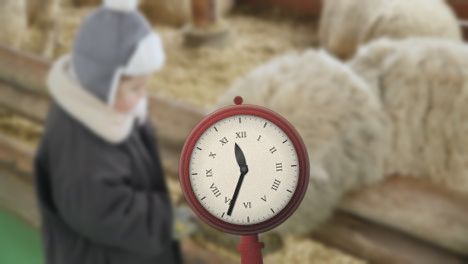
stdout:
**11:34**
